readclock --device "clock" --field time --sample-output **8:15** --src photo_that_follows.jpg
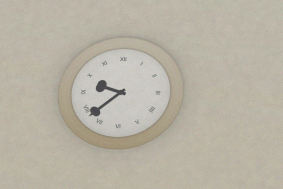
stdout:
**9:38**
